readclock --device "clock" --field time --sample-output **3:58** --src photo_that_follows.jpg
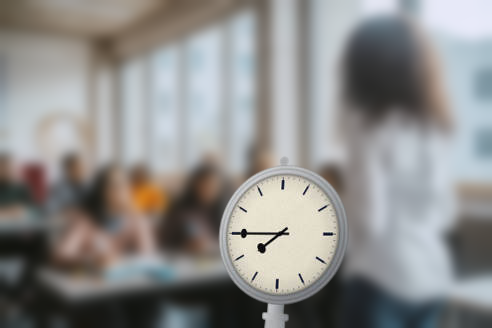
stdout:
**7:45**
